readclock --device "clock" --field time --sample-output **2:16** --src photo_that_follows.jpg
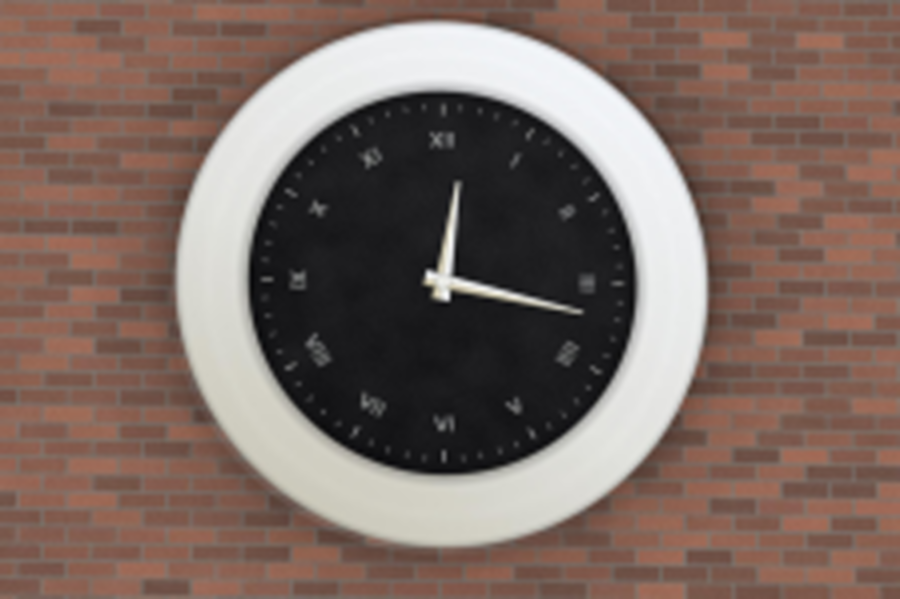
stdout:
**12:17**
